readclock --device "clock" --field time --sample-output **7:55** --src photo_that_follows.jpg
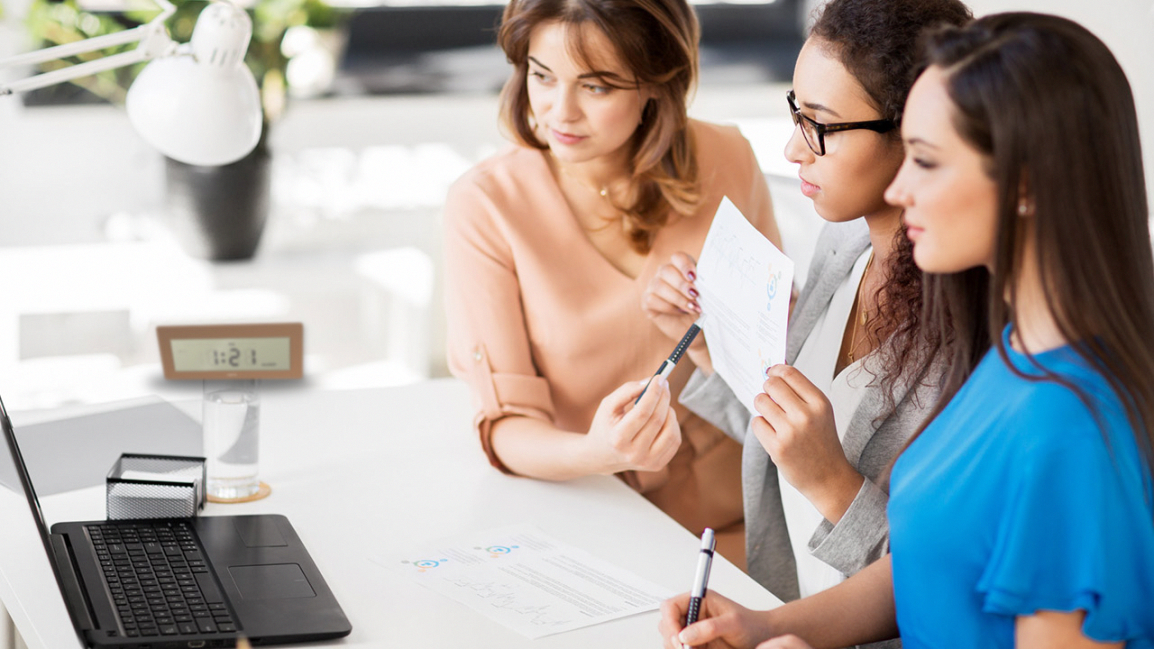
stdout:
**1:21**
